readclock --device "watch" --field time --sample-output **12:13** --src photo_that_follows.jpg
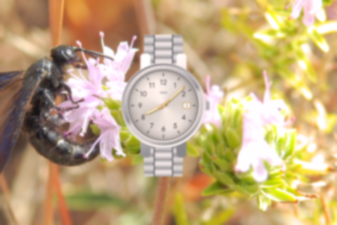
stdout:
**8:08**
